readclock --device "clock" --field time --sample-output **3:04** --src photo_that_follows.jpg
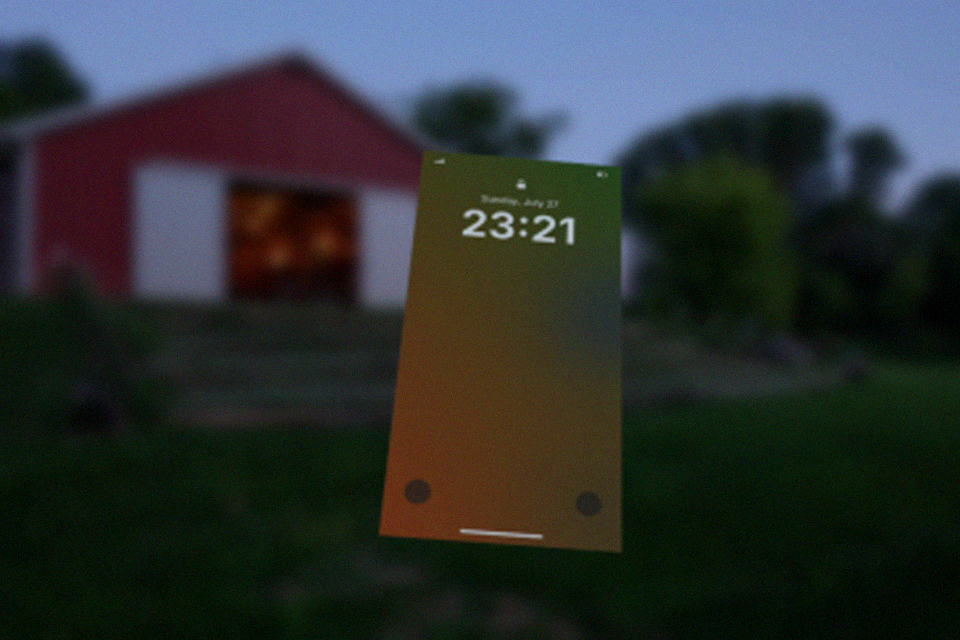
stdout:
**23:21**
